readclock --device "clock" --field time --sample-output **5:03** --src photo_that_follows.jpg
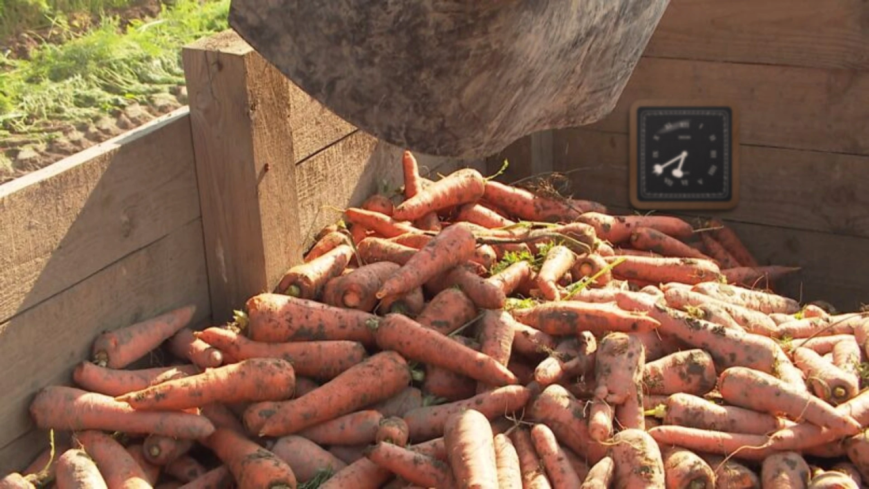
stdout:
**6:40**
